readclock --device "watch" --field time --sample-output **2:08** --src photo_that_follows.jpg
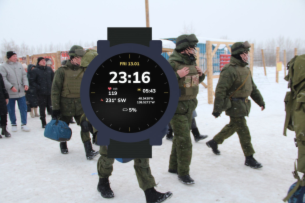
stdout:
**23:16**
